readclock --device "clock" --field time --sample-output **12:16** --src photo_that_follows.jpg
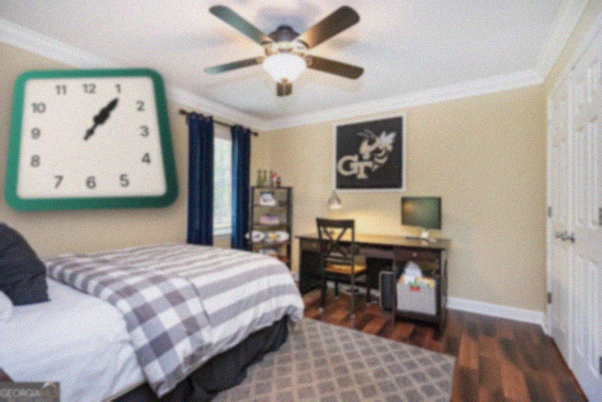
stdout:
**1:06**
